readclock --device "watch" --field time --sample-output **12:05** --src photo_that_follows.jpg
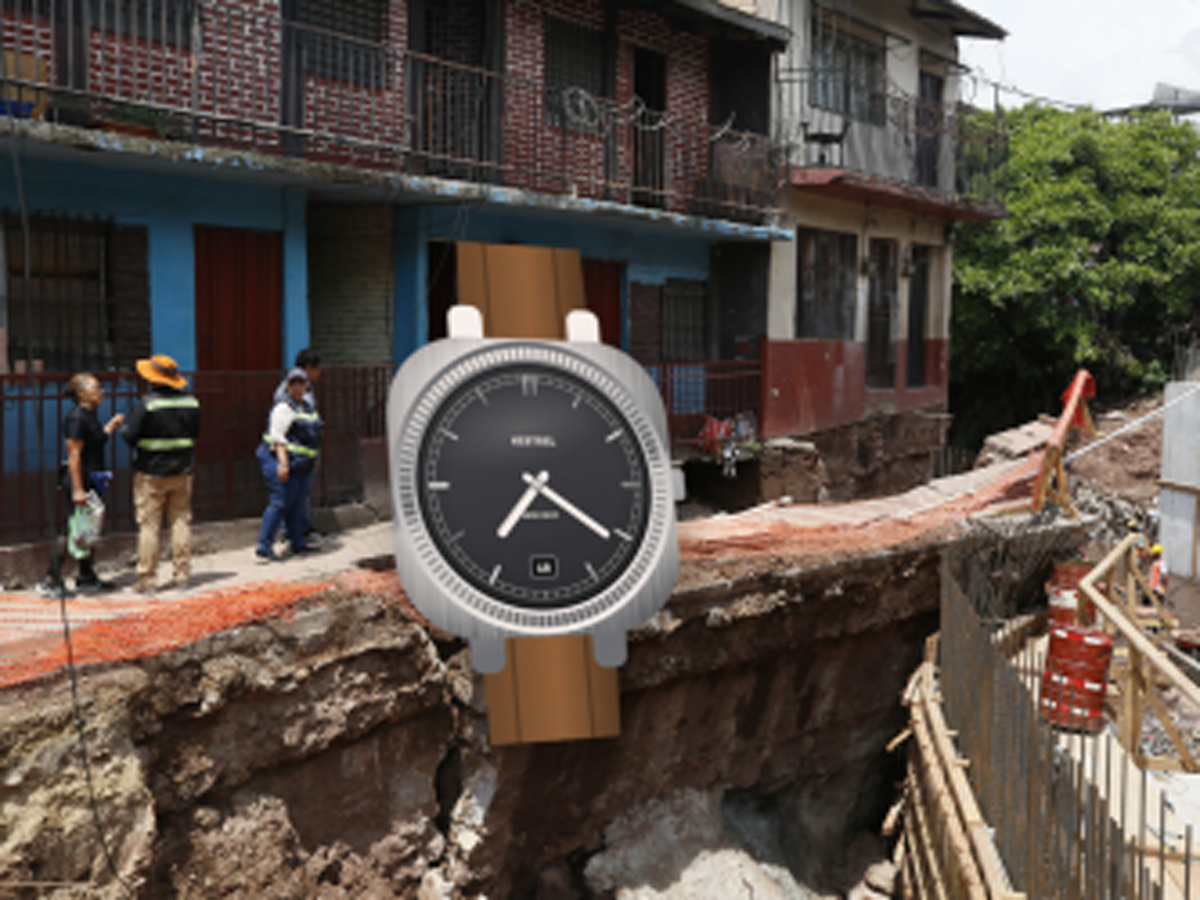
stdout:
**7:21**
